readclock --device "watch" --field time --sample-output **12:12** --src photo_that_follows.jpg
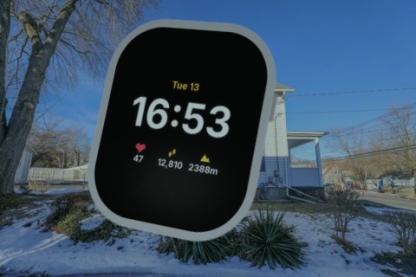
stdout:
**16:53**
